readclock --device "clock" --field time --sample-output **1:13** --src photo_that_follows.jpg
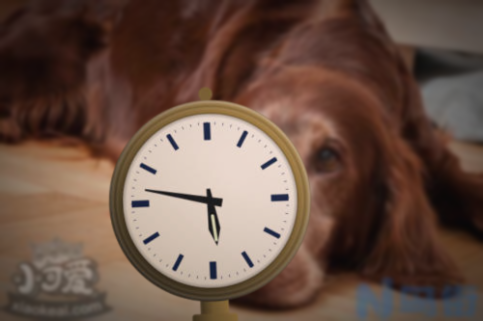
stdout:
**5:47**
